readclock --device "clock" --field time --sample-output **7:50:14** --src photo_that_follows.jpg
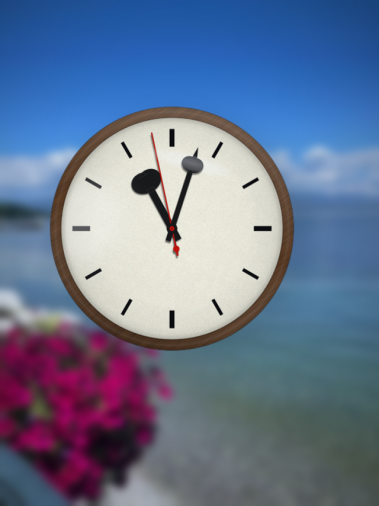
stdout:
**11:02:58**
